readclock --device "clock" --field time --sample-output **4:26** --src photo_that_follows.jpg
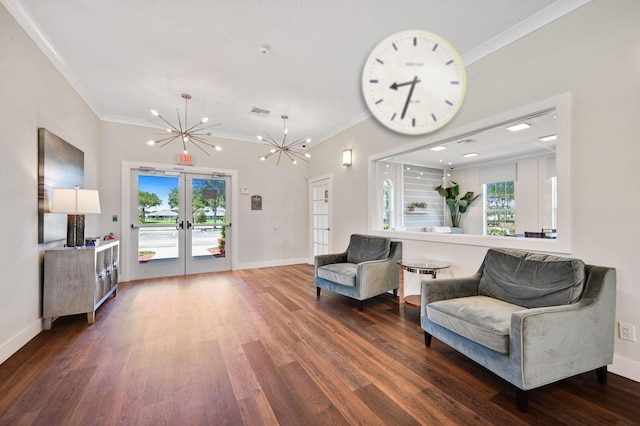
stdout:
**8:33**
